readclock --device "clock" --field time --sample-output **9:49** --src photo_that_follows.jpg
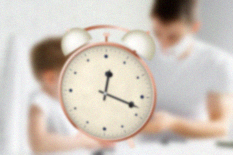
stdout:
**12:18**
